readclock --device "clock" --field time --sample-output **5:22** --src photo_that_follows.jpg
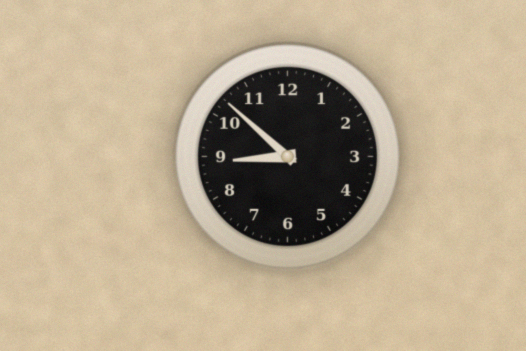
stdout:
**8:52**
